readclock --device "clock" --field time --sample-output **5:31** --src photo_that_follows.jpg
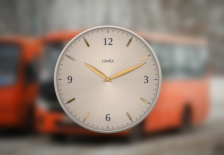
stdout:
**10:11**
